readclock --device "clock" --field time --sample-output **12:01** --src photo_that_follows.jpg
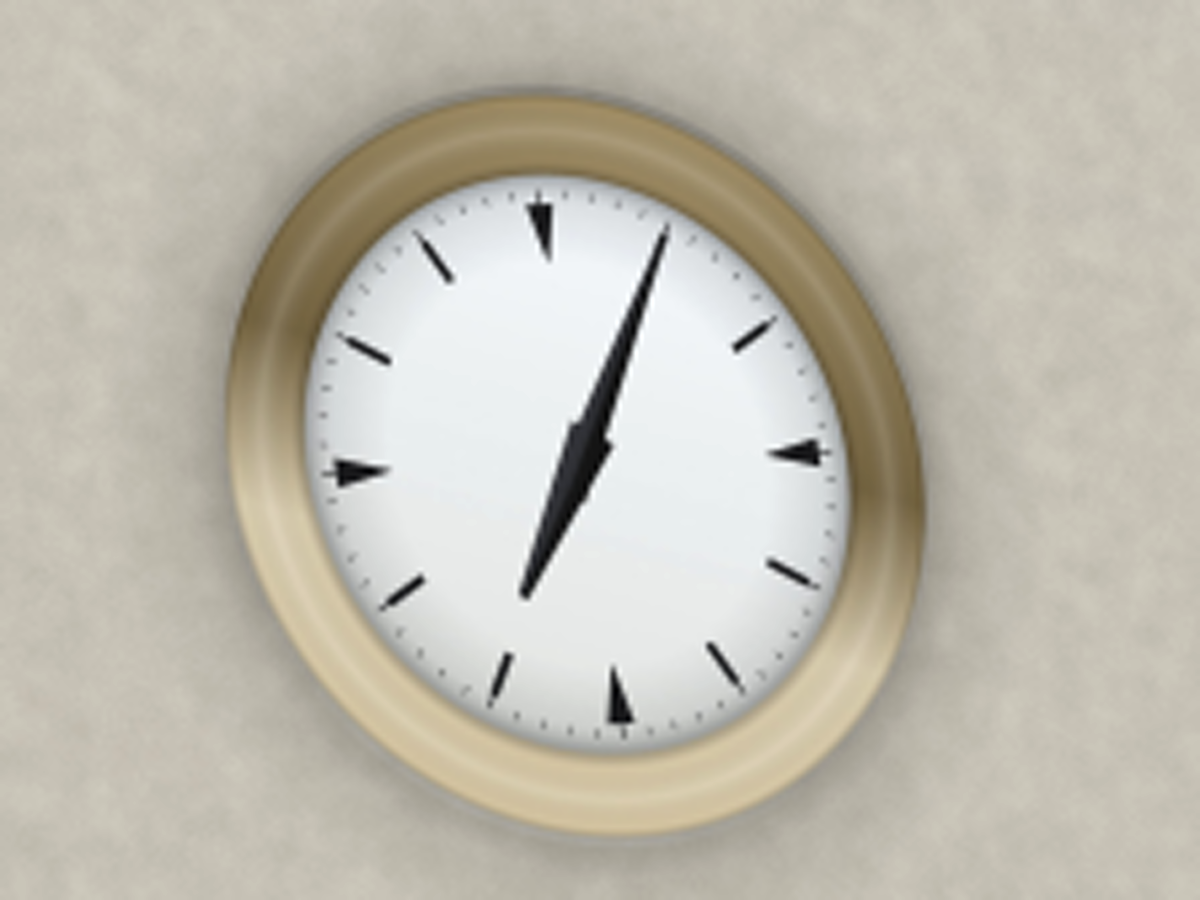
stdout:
**7:05**
